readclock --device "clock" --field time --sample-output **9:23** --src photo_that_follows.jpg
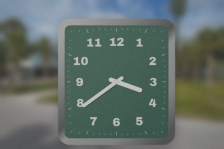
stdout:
**3:39**
